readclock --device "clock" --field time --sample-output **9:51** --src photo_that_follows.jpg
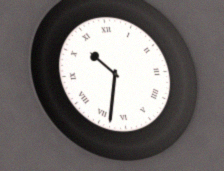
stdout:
**10:33**
